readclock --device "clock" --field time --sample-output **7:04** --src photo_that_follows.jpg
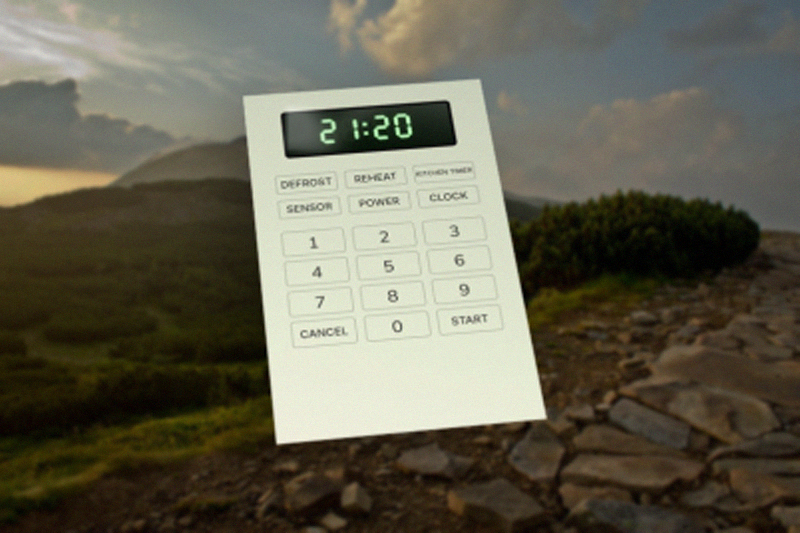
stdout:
**21:20**
